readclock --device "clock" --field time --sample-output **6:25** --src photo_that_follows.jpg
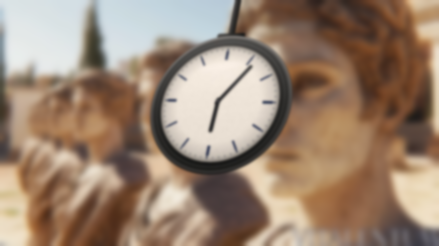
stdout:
**6:06**
